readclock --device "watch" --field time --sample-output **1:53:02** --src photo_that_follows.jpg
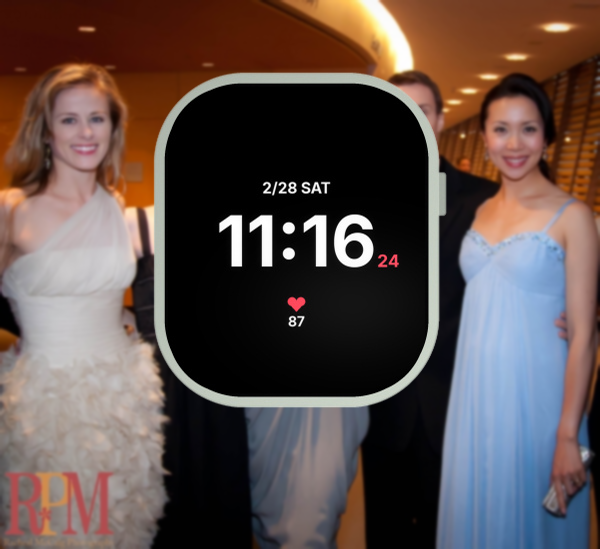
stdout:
**11:16:24**
